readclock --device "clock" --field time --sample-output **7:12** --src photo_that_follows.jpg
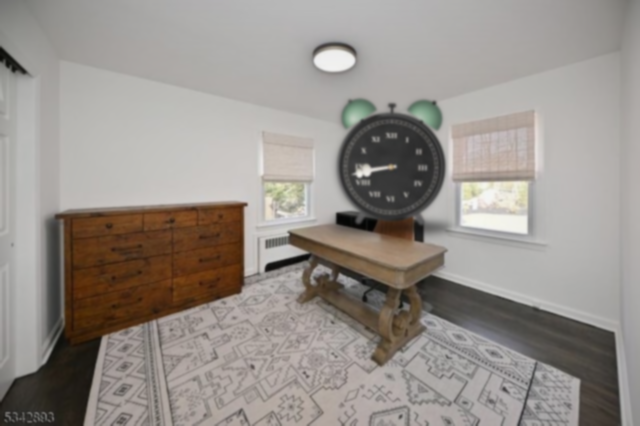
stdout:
**8:43**
